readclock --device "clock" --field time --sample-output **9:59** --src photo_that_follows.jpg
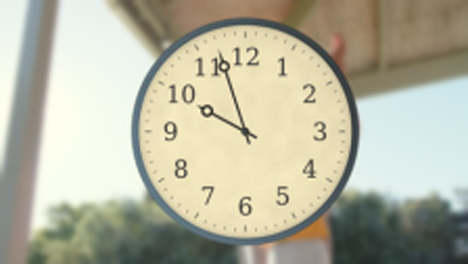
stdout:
**9:57**
